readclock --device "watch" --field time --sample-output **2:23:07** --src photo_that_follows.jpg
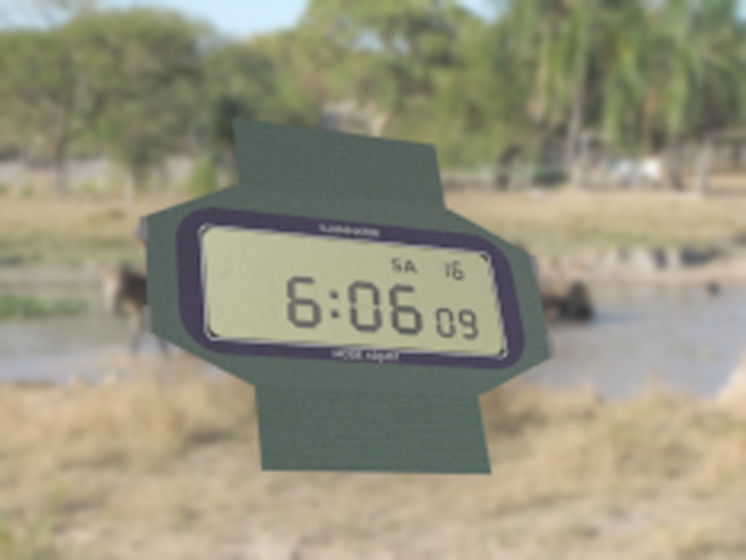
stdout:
**6:06:09**
